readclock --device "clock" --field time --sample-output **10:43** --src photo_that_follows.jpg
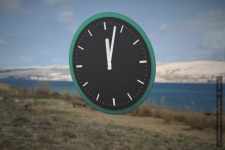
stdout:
**12:03**
